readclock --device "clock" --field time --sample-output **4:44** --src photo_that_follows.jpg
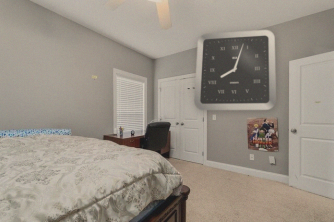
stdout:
**8:03**
